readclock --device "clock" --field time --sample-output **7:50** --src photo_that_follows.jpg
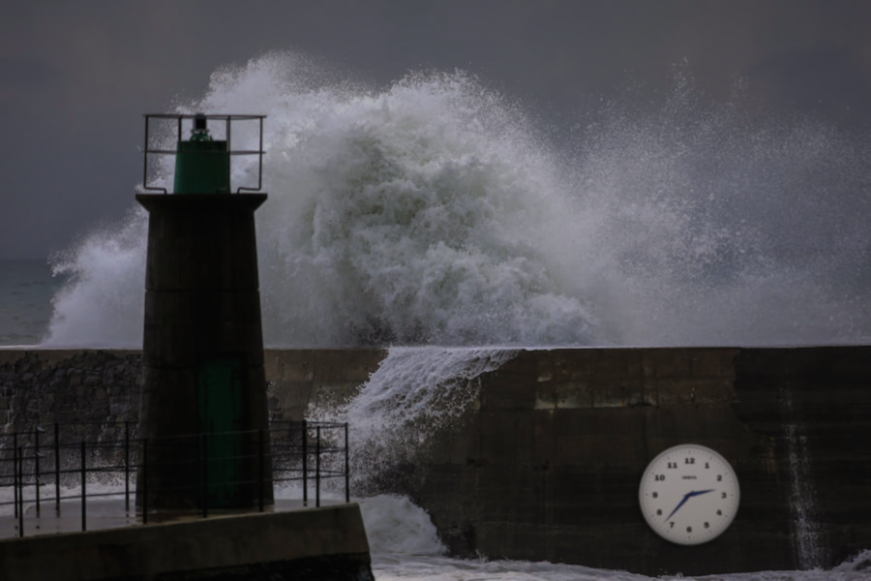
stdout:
**2:37**
